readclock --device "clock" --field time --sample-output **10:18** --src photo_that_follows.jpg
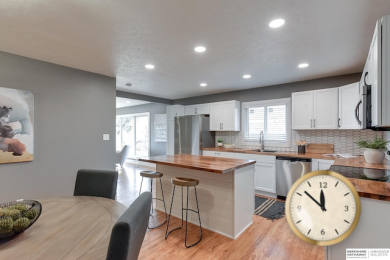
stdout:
**11:52**
